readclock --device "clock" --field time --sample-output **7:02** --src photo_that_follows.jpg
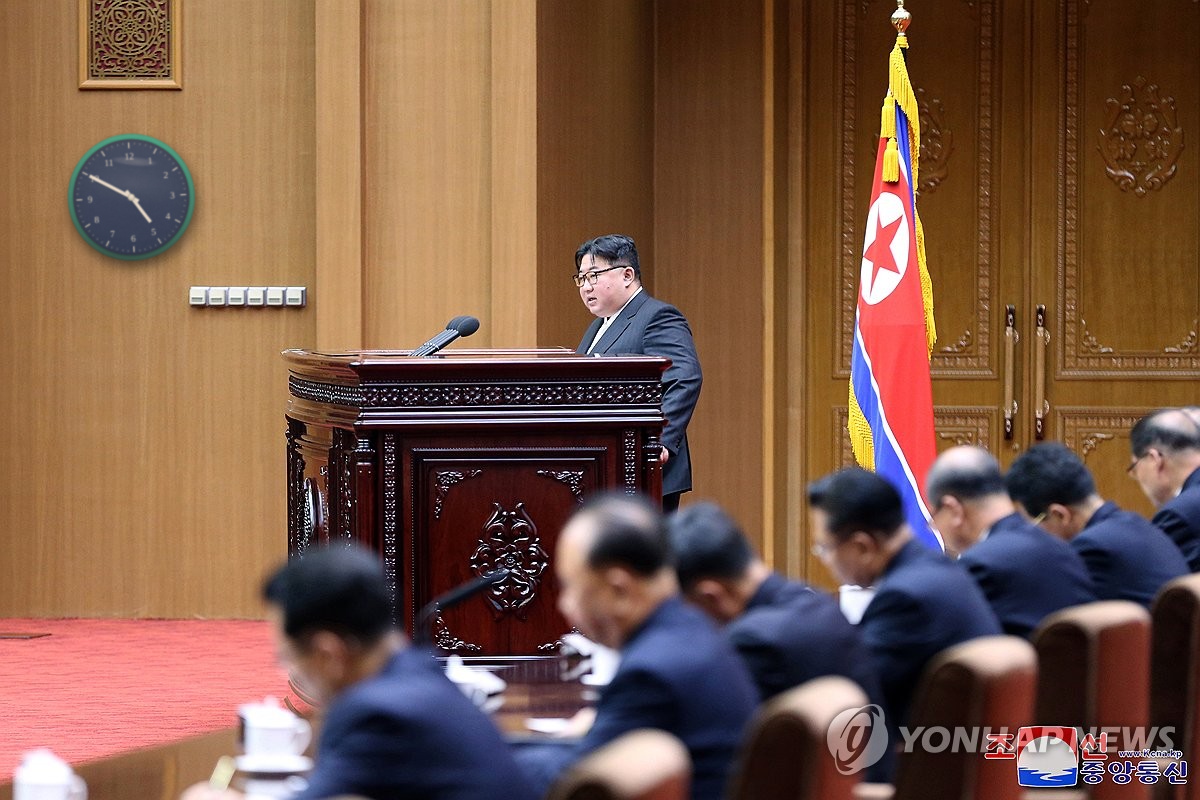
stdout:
**4:50**
